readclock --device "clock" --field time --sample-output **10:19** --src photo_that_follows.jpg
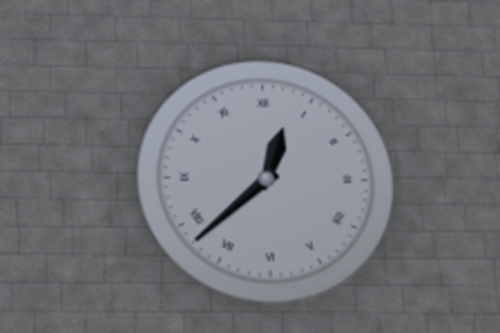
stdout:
**12:38**
